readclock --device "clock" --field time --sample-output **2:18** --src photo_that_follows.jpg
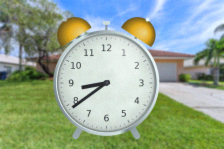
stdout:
**8:39**
